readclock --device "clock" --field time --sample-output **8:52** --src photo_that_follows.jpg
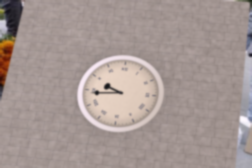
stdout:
**9:44**
